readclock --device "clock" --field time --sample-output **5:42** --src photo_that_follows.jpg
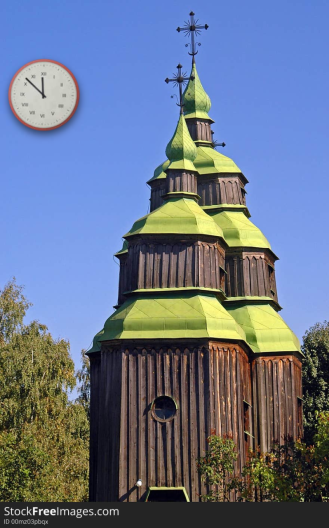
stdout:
**11:52**
